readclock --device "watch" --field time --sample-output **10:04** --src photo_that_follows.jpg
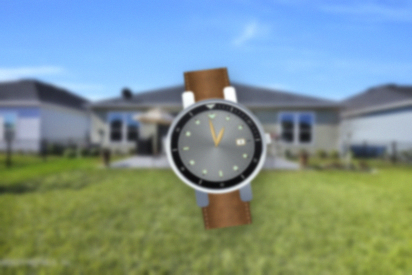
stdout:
**12:59**
